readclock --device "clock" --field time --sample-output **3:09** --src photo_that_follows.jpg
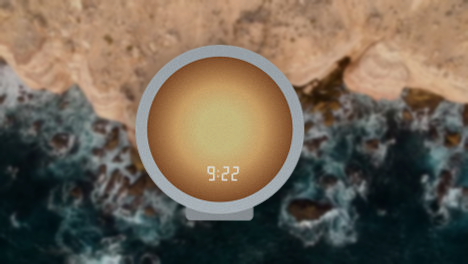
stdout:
**9:22**
